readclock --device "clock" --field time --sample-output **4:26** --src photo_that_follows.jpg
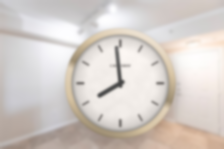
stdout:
**7:59**
